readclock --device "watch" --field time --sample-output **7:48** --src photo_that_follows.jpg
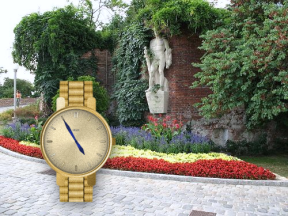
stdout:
**4:55**
